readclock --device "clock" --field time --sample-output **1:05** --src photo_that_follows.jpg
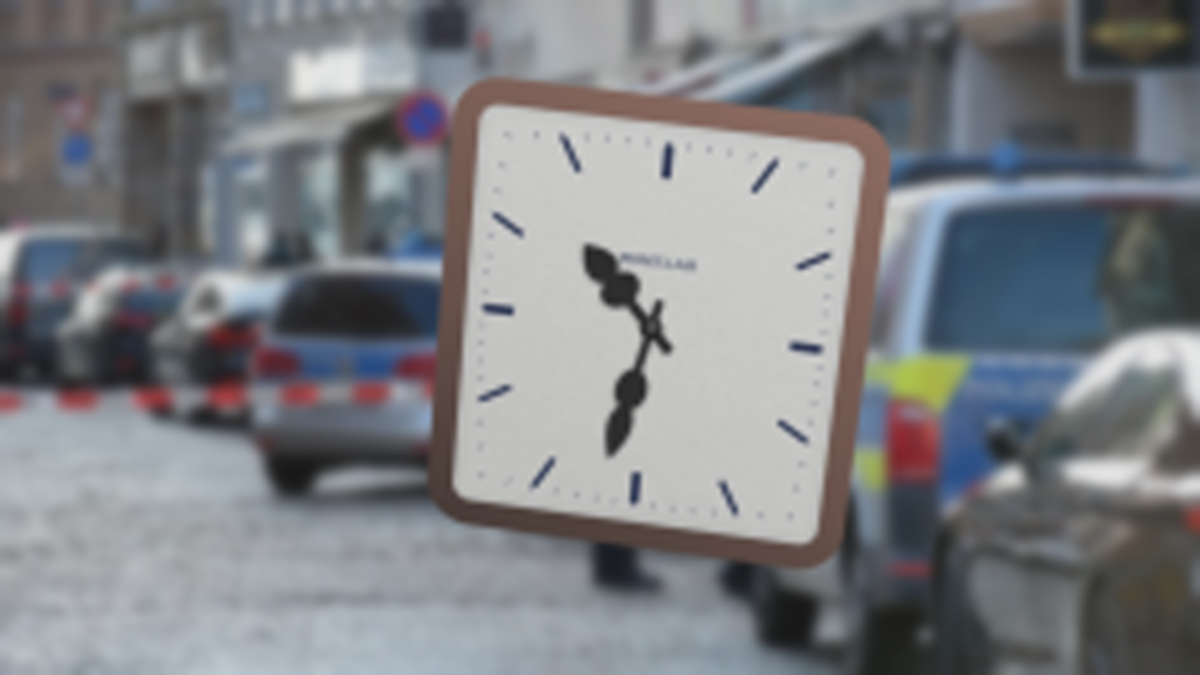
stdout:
**10:32**
